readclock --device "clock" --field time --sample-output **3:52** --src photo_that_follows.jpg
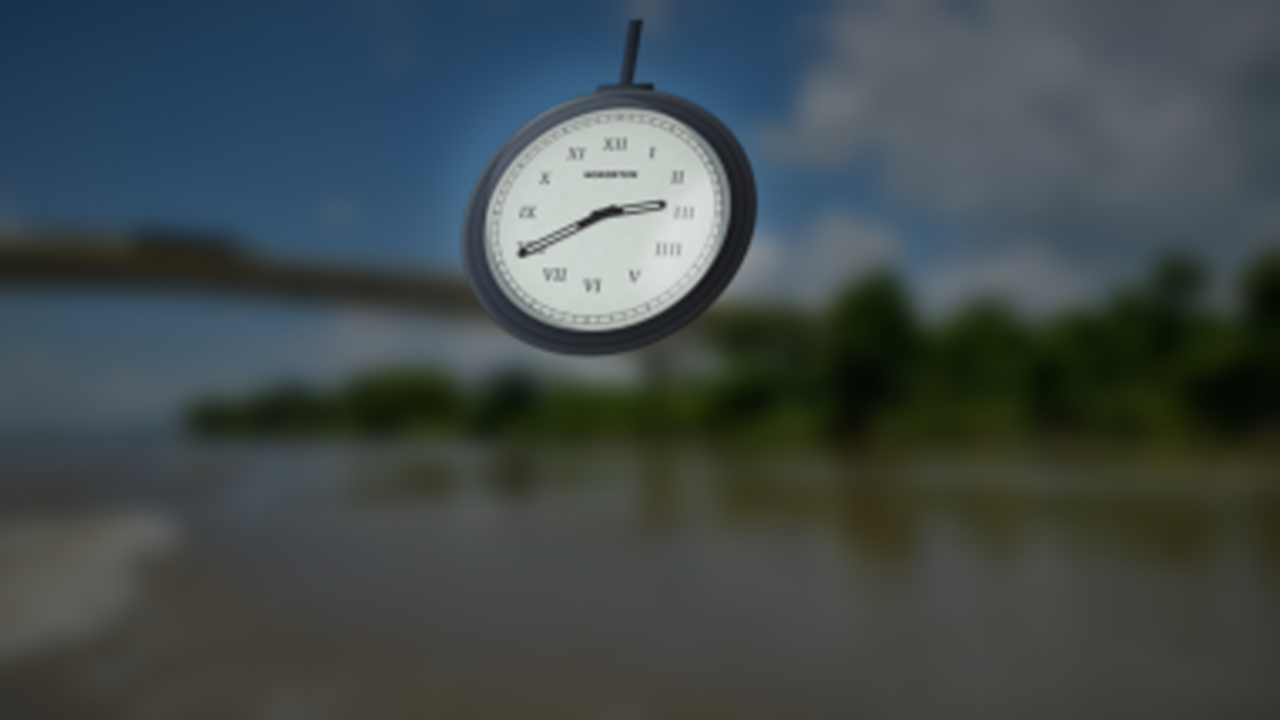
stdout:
**2:40**
